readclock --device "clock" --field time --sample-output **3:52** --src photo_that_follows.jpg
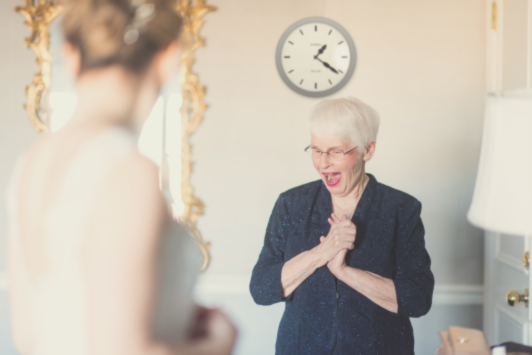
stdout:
**1:21**
